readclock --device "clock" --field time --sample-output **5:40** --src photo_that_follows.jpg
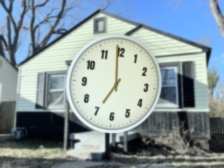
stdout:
**6:59**
